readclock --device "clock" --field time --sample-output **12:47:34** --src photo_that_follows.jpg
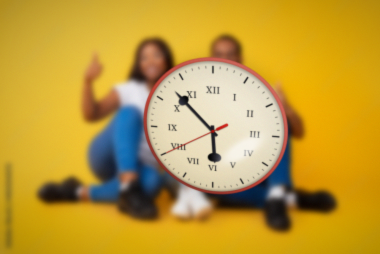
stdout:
**5:52:40**
